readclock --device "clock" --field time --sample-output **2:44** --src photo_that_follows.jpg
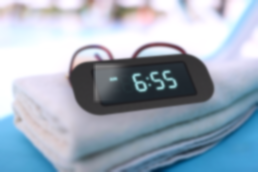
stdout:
**6:55**
